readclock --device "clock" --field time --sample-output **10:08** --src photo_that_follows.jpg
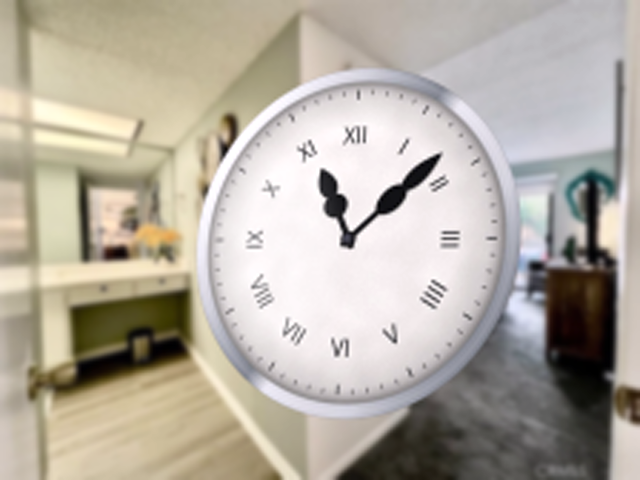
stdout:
**11:08**
